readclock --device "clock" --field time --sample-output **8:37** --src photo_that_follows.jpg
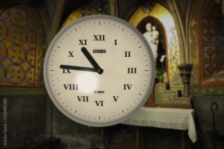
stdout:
**10:46**
